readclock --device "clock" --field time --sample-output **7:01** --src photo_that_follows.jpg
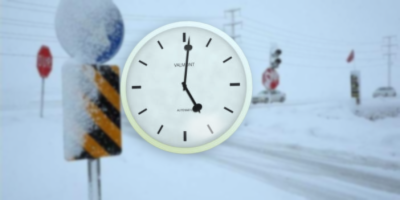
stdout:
**5:01**
